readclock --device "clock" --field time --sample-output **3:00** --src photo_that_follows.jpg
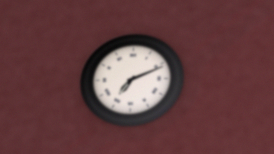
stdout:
**7:11**
